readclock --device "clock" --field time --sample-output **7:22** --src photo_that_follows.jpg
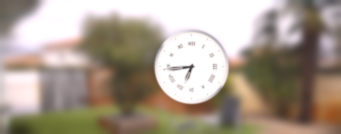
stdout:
**6:44**
